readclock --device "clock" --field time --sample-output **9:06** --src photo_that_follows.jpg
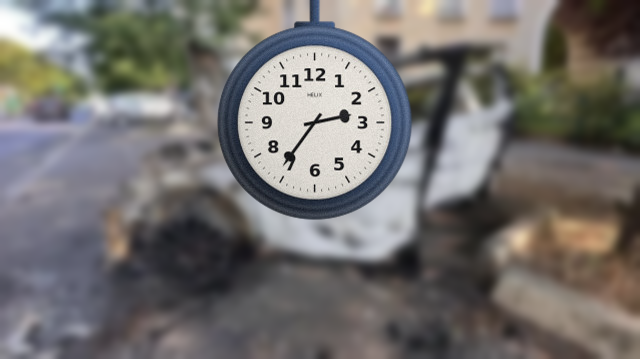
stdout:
**2:36**
